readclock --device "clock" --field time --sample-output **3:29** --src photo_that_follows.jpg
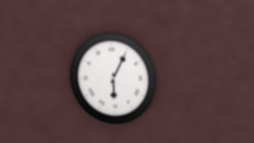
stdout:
**6:05**
